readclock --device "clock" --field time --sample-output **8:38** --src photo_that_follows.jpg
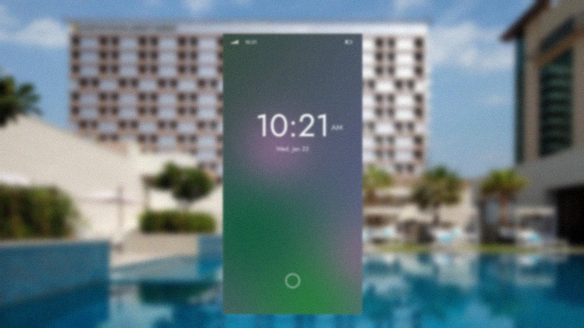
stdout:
**10:21**
